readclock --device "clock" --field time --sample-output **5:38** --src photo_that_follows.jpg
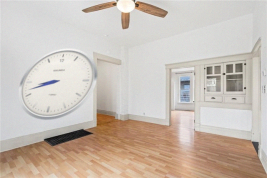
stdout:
**8:42**
